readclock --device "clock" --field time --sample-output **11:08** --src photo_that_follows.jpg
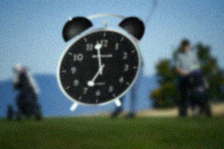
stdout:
**6:58**
